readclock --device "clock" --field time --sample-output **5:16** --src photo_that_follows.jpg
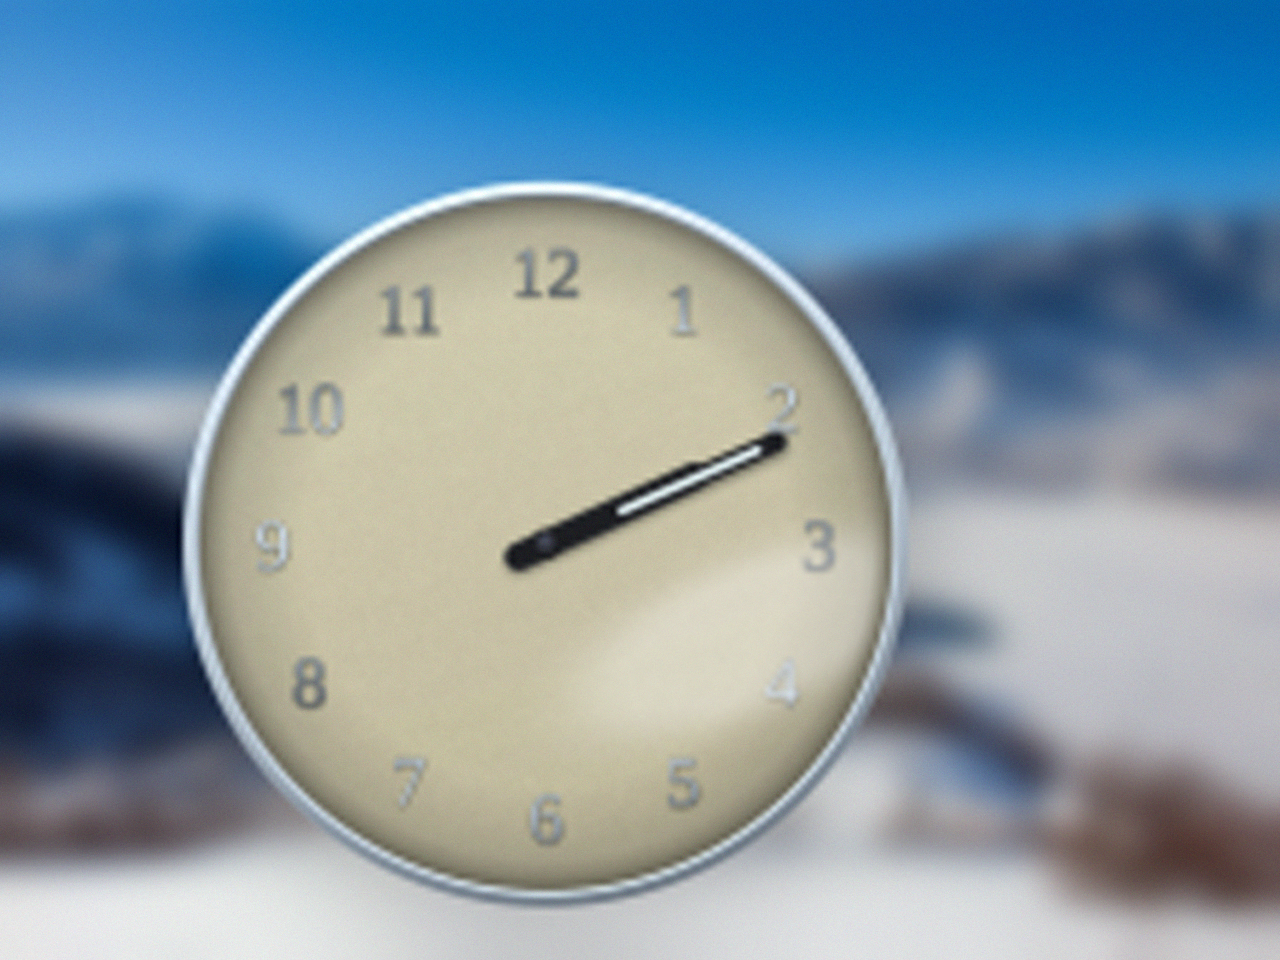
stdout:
**2:11**
